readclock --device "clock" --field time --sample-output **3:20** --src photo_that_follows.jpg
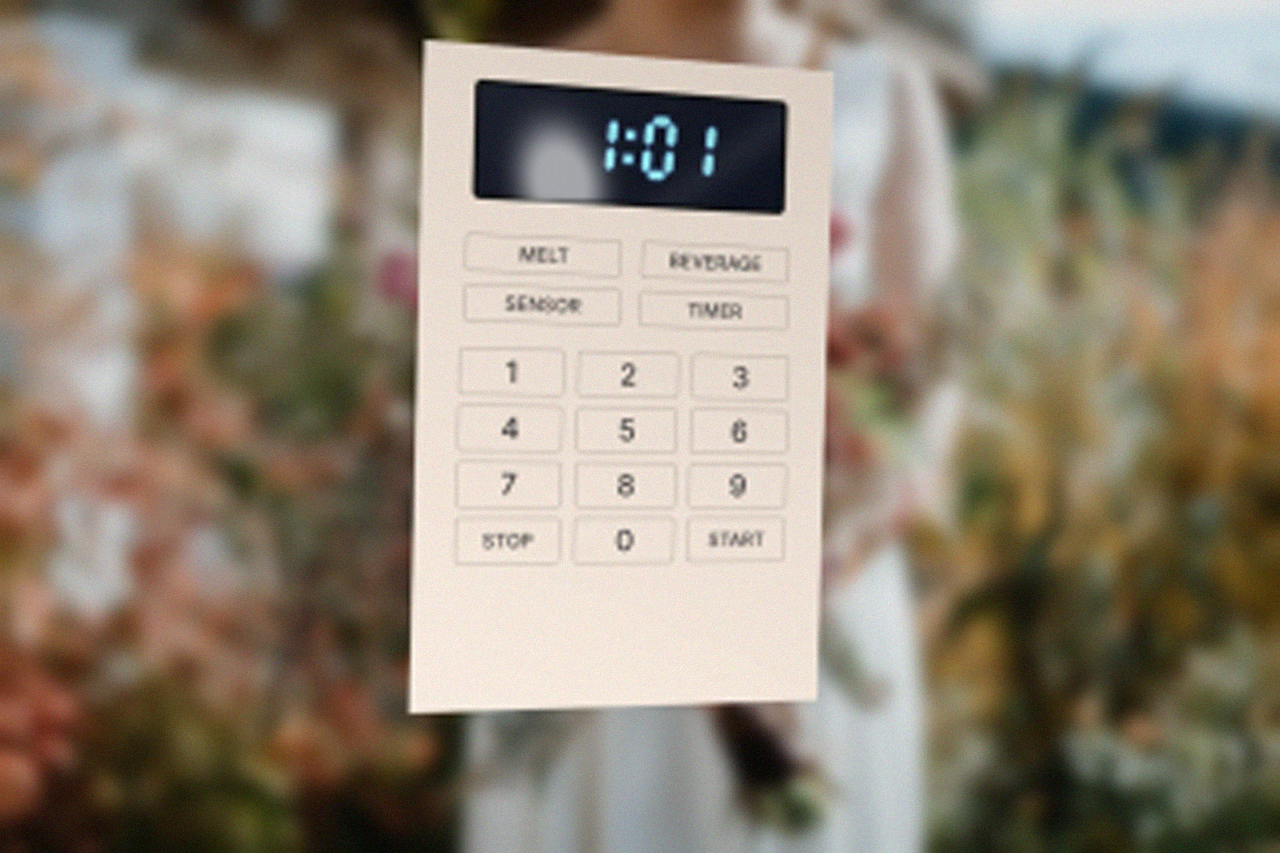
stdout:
**1:01**
